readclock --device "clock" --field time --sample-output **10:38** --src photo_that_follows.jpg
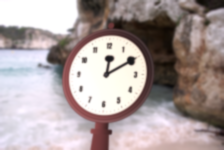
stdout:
**12:10**
